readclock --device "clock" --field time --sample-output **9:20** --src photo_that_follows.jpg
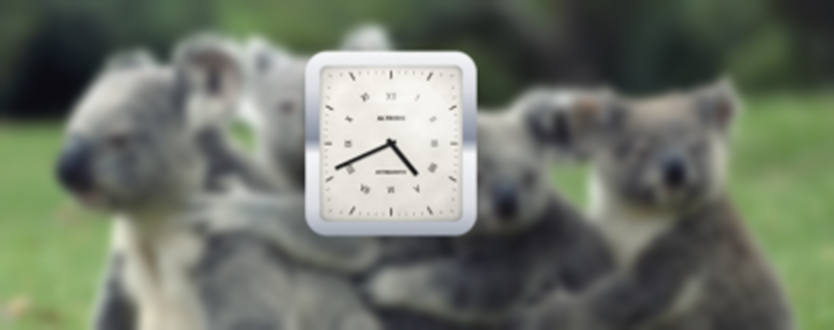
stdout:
**4:41**
